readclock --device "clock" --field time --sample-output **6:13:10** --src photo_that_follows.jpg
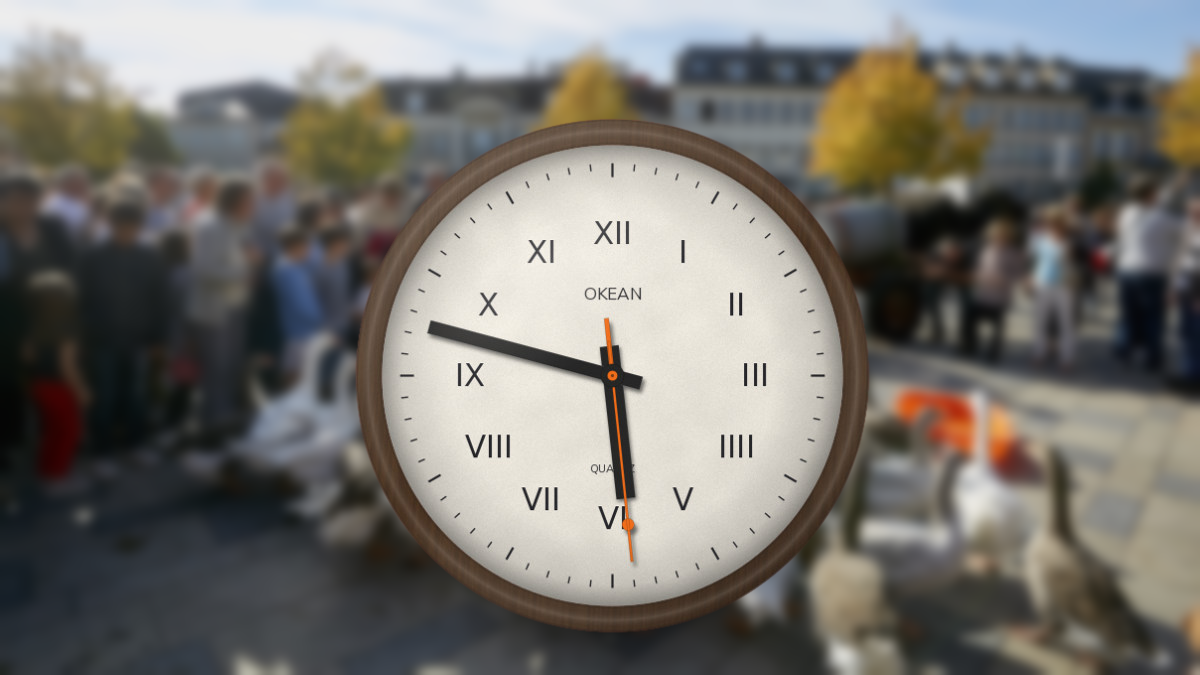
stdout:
**5:47:29**
